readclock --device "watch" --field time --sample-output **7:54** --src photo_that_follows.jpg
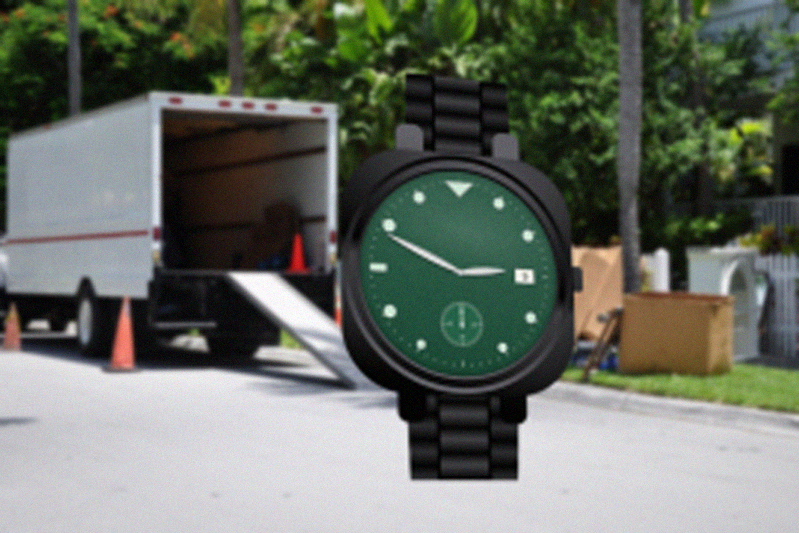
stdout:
**2:49**
